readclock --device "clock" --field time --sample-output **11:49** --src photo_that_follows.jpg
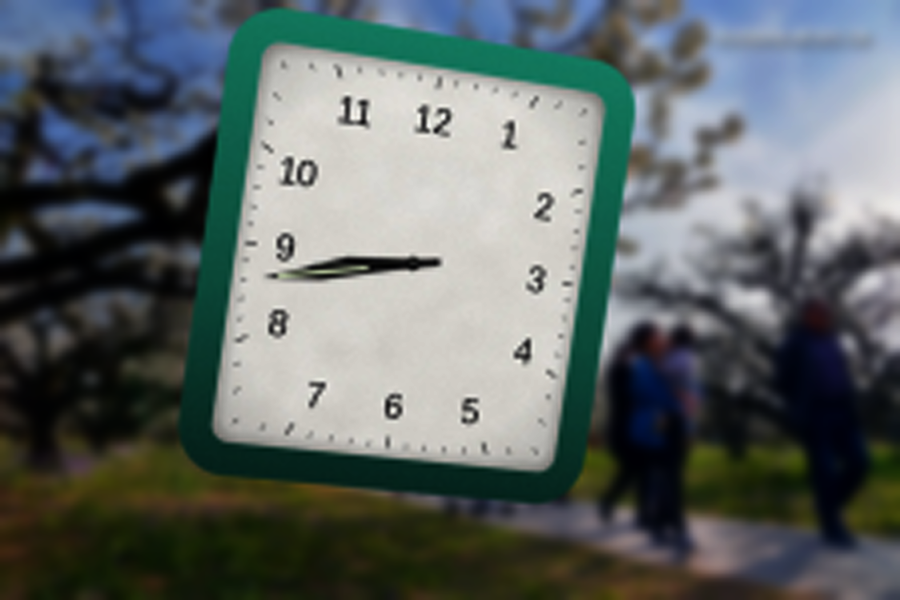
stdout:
**8:43**
